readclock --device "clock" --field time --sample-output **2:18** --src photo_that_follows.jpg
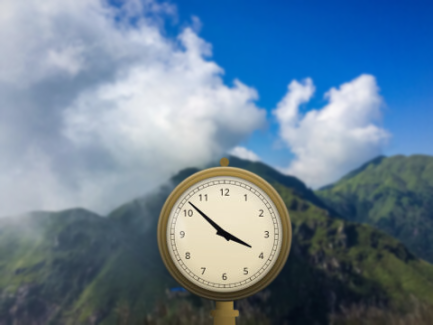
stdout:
**3:52**
